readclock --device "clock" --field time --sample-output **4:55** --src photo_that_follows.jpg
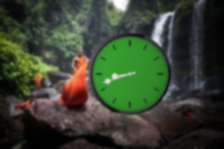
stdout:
**8:42**
